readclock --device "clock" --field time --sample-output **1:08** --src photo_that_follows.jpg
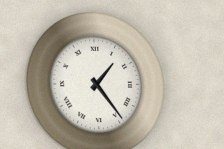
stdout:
**1:24**
